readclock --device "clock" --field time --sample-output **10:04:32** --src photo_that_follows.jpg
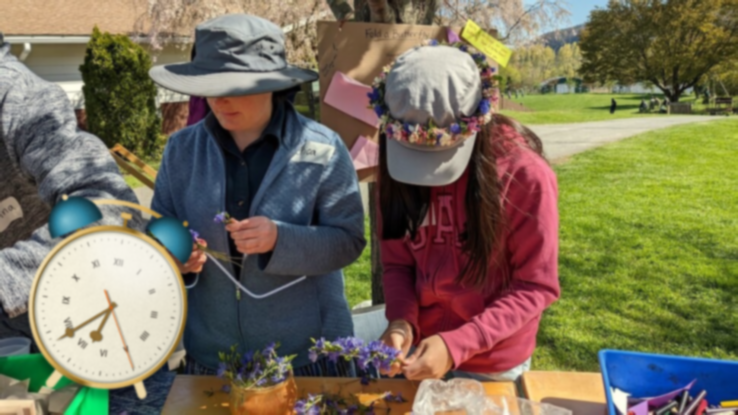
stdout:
**6:38:25**
